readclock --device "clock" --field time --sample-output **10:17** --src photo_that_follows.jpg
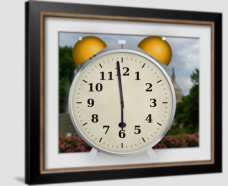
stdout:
**5:59**
